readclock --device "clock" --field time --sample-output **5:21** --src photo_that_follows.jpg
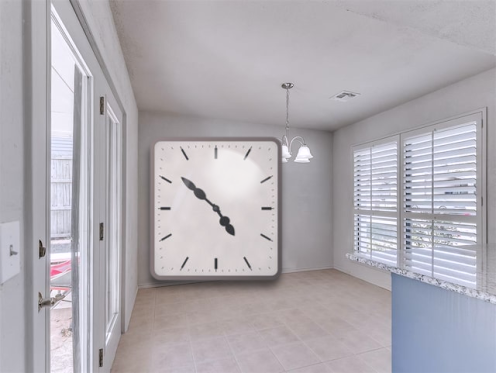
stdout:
**4:52**
